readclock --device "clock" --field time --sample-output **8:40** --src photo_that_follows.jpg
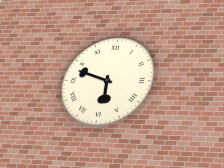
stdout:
**5:48**
